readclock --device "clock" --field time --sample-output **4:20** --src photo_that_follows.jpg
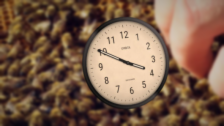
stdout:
**3:50**
